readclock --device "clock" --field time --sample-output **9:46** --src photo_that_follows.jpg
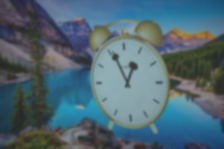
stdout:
**12:56**
